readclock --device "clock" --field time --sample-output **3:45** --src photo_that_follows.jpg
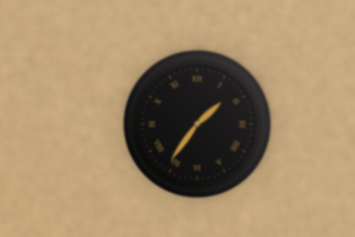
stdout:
**1:36**
